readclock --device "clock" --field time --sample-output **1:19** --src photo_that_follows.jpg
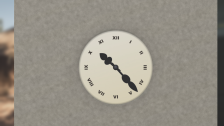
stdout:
**10:23**
